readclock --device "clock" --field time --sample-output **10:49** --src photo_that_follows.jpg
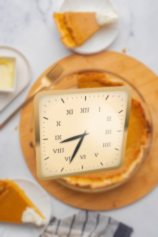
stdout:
**8:34**
